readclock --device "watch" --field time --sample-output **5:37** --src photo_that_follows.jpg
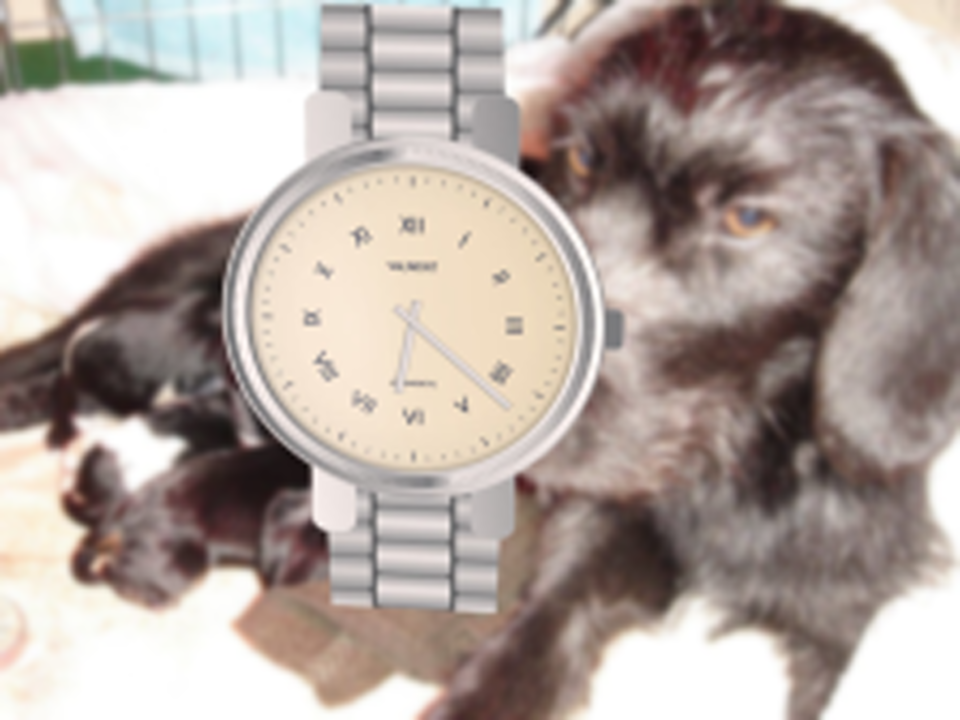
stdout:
**6:22**
